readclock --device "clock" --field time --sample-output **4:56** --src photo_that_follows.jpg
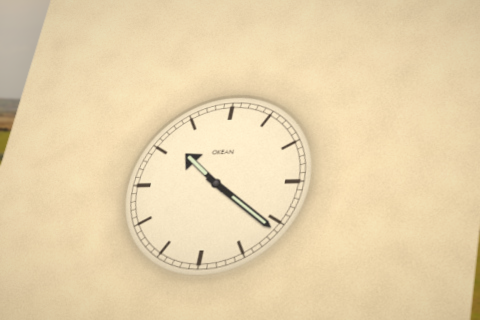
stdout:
**10:21**
